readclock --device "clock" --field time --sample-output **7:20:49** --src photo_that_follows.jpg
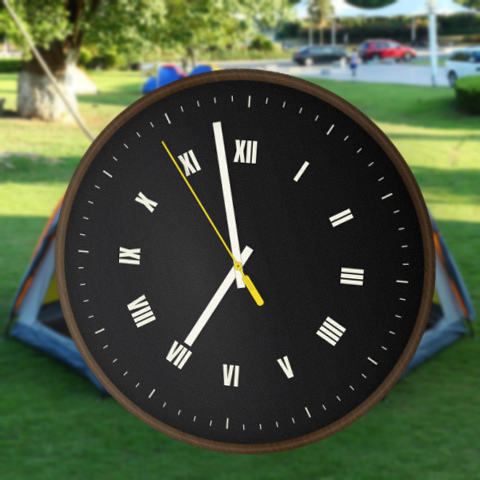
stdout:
**6:57:54**
